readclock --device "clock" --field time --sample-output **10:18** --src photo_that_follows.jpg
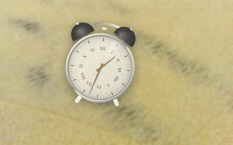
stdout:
**1:33**
